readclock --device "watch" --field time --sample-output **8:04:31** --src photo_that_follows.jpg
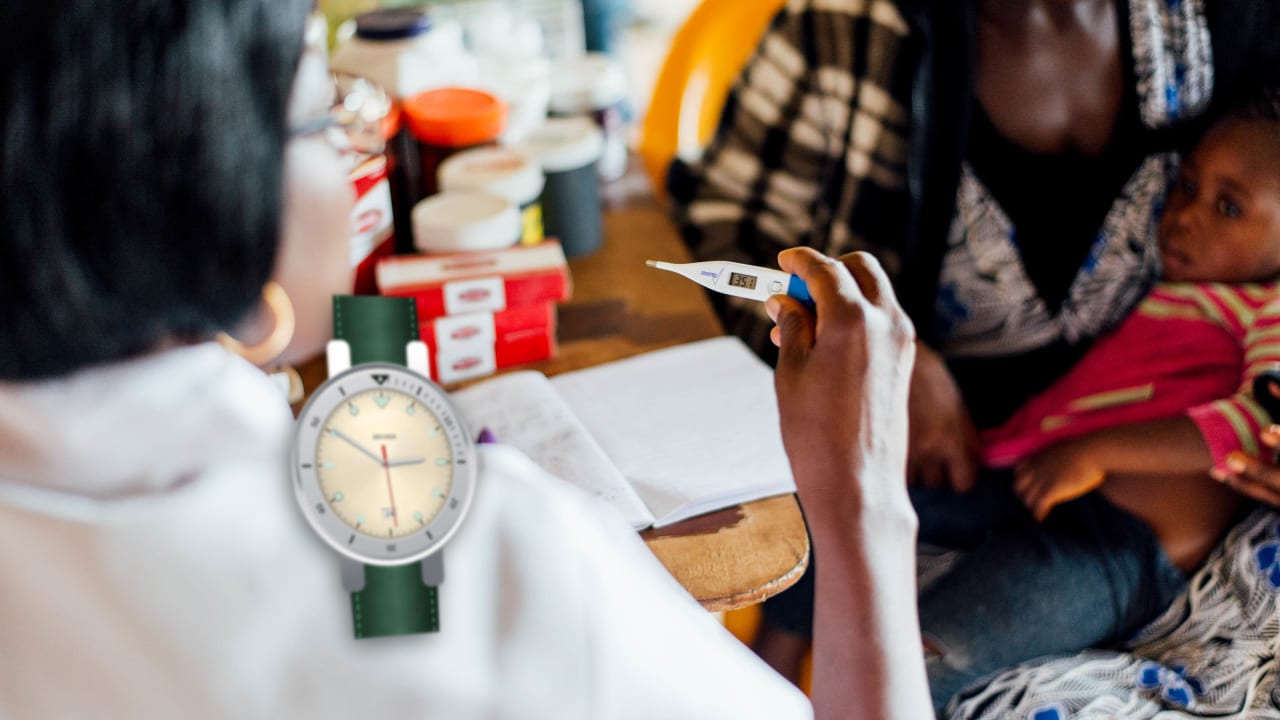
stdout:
**2:50:29**
